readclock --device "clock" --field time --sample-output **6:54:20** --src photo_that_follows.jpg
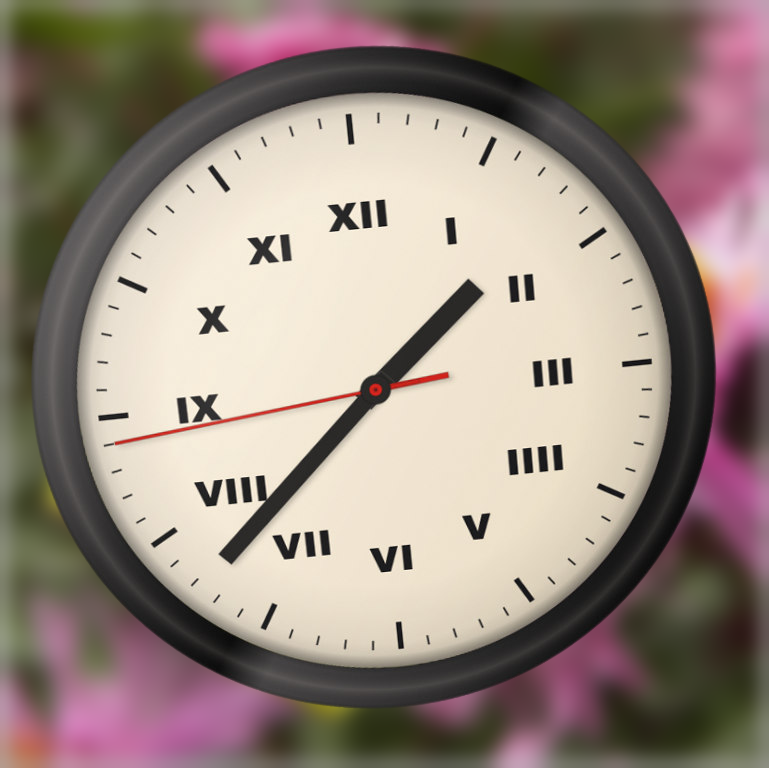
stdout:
**1:37:44**
